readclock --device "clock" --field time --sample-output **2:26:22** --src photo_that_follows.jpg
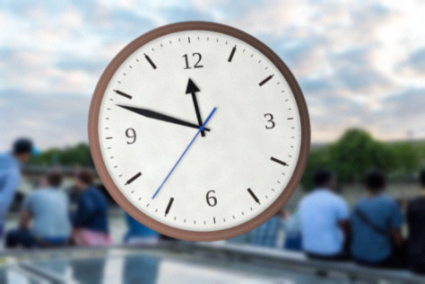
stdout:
**11:48:37**
